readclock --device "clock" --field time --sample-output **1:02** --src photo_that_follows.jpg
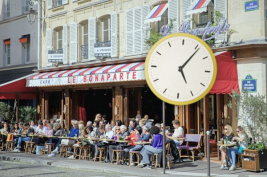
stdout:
**5:06**
